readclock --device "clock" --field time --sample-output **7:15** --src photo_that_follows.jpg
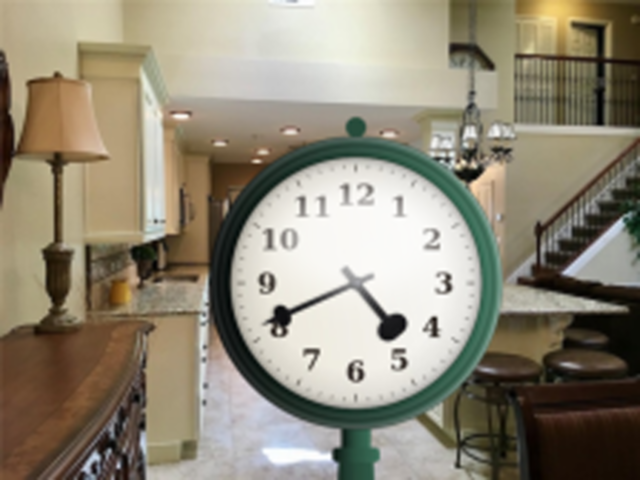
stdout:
**4:41**
